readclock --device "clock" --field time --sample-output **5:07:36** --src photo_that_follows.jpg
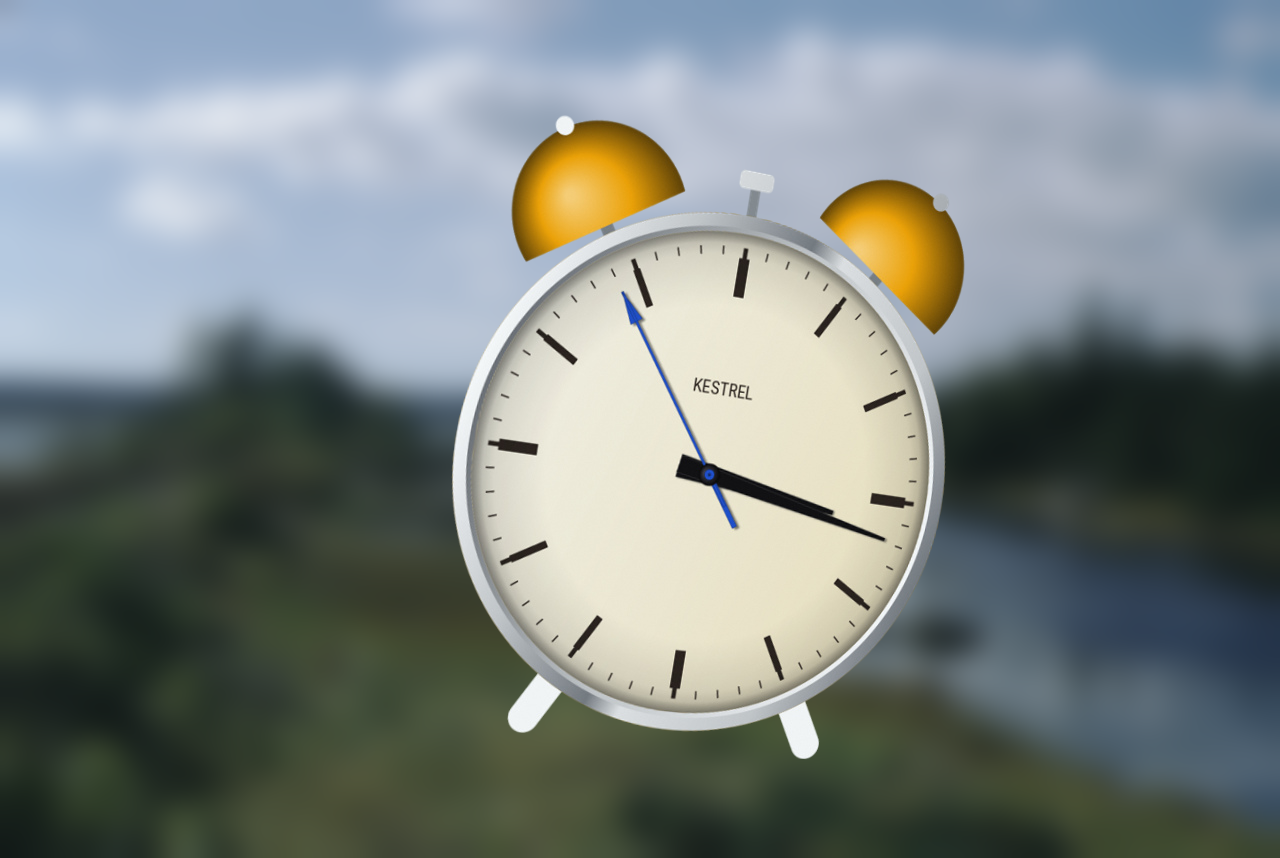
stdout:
**3:16:54**
